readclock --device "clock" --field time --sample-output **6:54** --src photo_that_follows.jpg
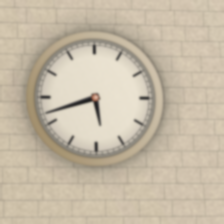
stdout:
**5:42**
